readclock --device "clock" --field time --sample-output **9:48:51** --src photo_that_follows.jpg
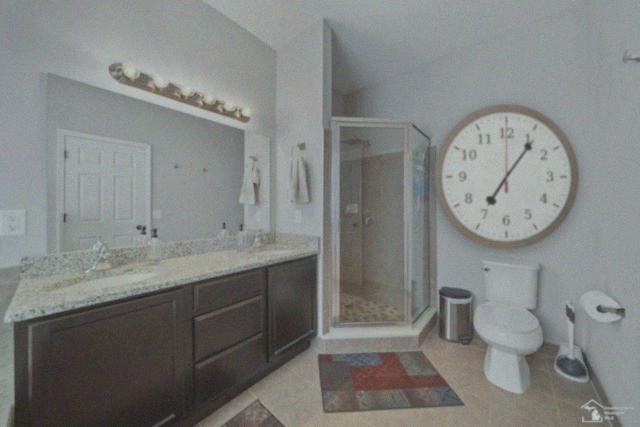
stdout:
**7:06:00**
